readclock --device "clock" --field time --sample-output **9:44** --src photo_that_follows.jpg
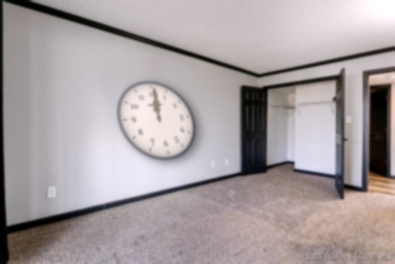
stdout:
**12:01**
